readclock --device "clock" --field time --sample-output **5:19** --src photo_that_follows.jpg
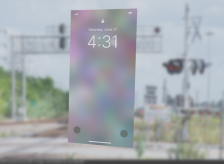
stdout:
**4:31**
